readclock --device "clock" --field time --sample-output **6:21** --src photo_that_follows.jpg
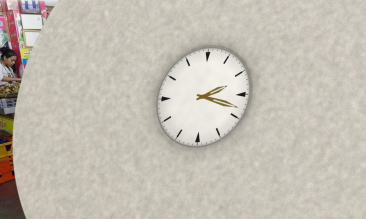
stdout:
**2:18**
